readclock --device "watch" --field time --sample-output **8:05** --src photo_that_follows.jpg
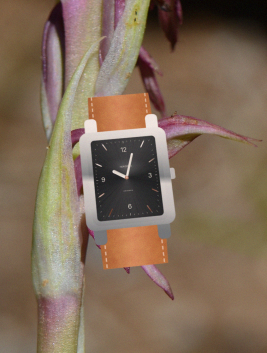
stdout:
**10:03**
